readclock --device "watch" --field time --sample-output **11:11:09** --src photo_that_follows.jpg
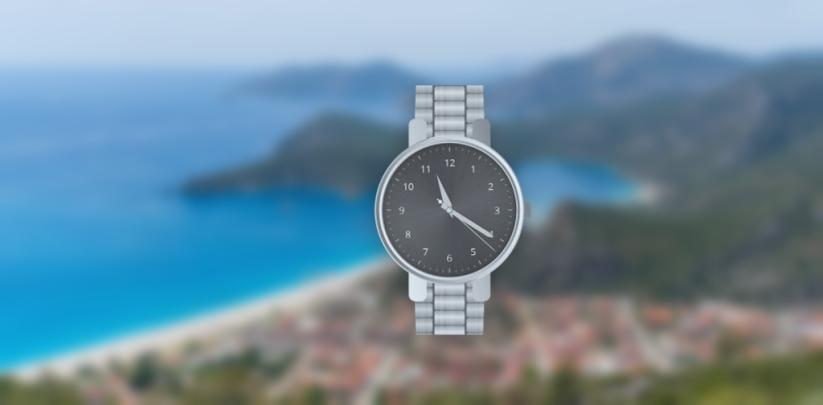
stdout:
**11:20:22**
